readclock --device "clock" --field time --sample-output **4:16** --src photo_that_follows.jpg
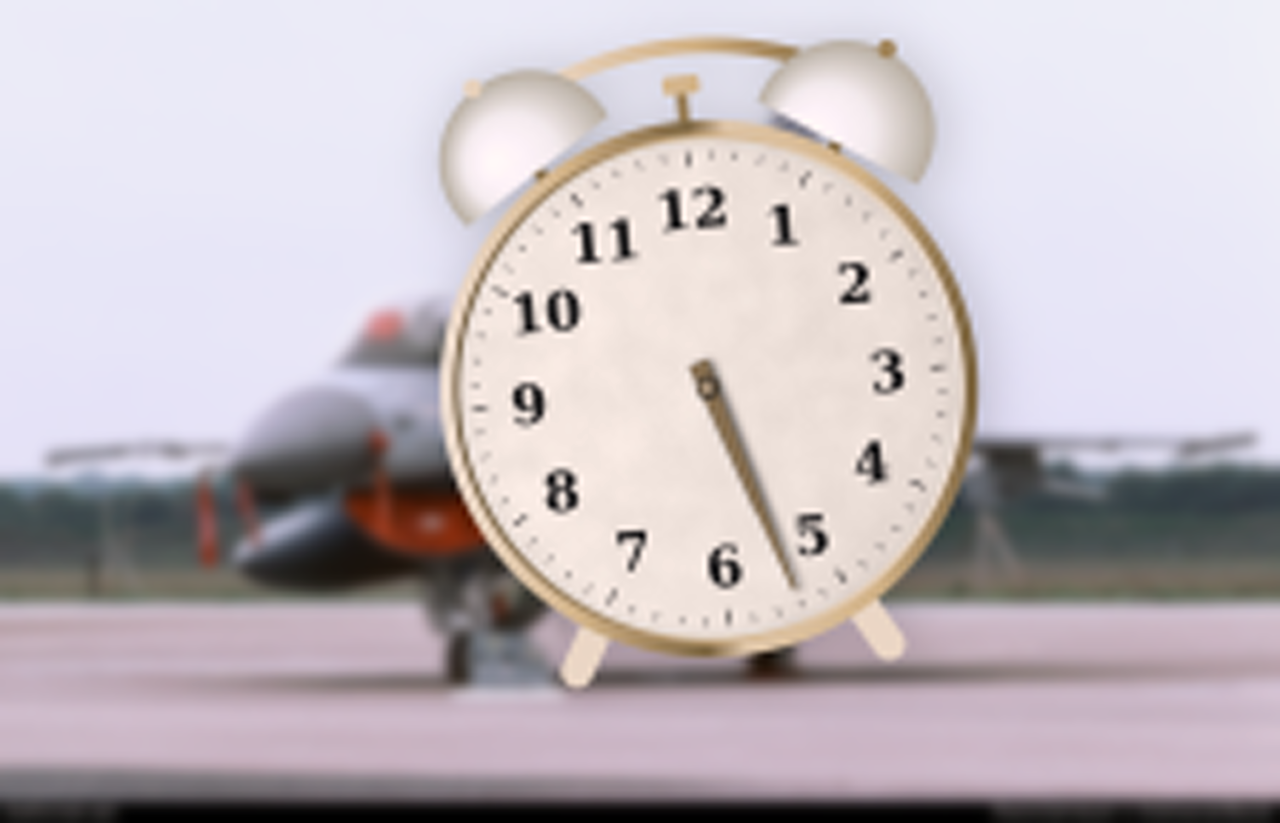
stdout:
**5:27**
